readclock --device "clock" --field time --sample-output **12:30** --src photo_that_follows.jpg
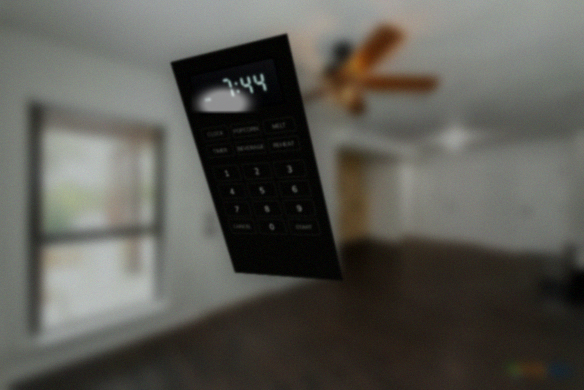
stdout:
**7:44**
